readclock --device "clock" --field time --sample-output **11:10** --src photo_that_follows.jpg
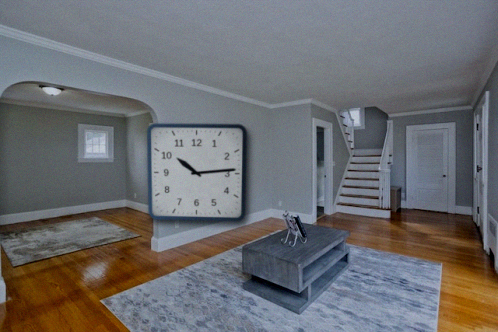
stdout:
**10:14**
